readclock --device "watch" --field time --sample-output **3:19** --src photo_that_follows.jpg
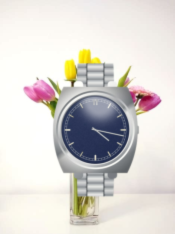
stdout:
**4:17**
